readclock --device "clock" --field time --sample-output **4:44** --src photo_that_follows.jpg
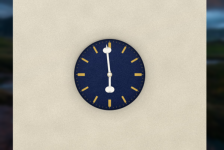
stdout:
**5:59**
